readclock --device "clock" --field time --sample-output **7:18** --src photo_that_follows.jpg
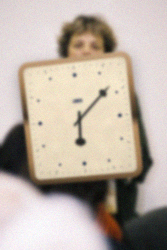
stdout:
**6:08**
